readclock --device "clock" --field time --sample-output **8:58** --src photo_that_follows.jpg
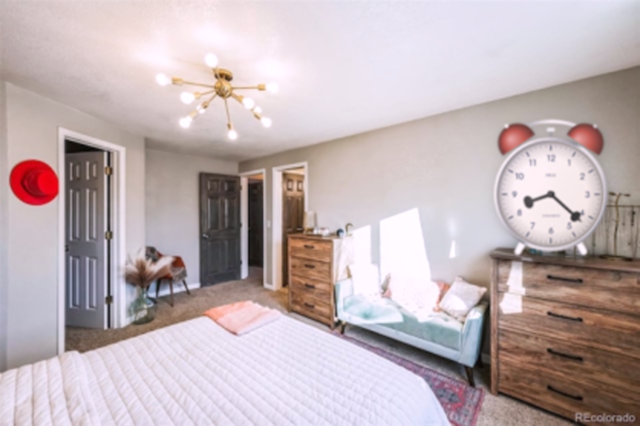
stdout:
**8:22**
